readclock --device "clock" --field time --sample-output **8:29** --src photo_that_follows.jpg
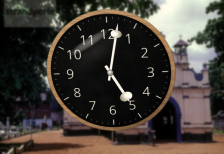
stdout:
**5:02**
